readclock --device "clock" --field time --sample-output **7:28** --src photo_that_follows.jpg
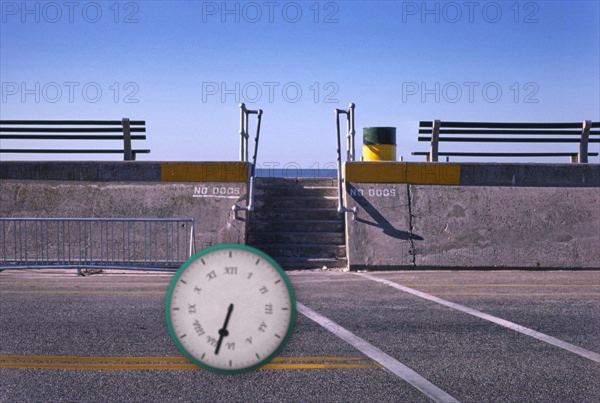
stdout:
**6:33**
